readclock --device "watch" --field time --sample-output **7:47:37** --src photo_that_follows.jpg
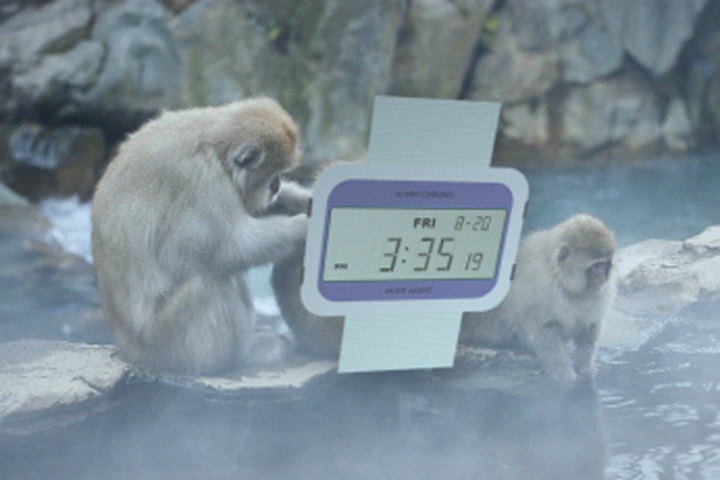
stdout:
**3:35:19**
